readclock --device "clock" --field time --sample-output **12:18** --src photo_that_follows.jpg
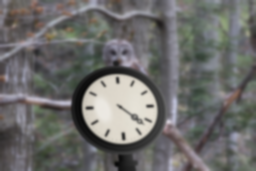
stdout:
**4:22**
